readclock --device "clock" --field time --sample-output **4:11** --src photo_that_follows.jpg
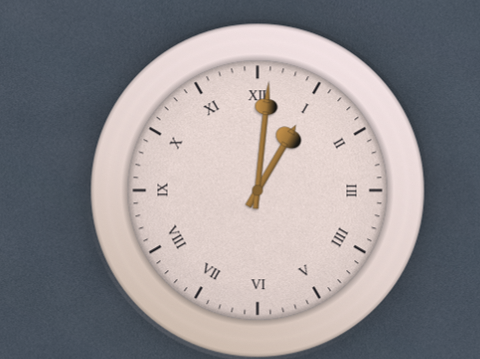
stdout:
**1:01**
